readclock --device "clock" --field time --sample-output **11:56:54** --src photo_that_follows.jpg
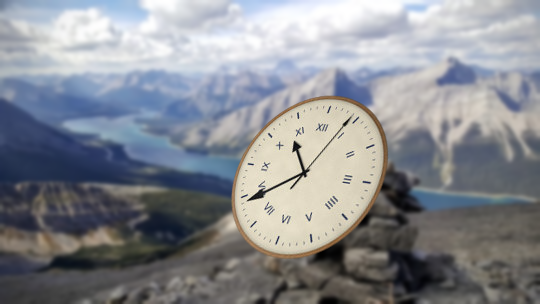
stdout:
**10:39:04**
